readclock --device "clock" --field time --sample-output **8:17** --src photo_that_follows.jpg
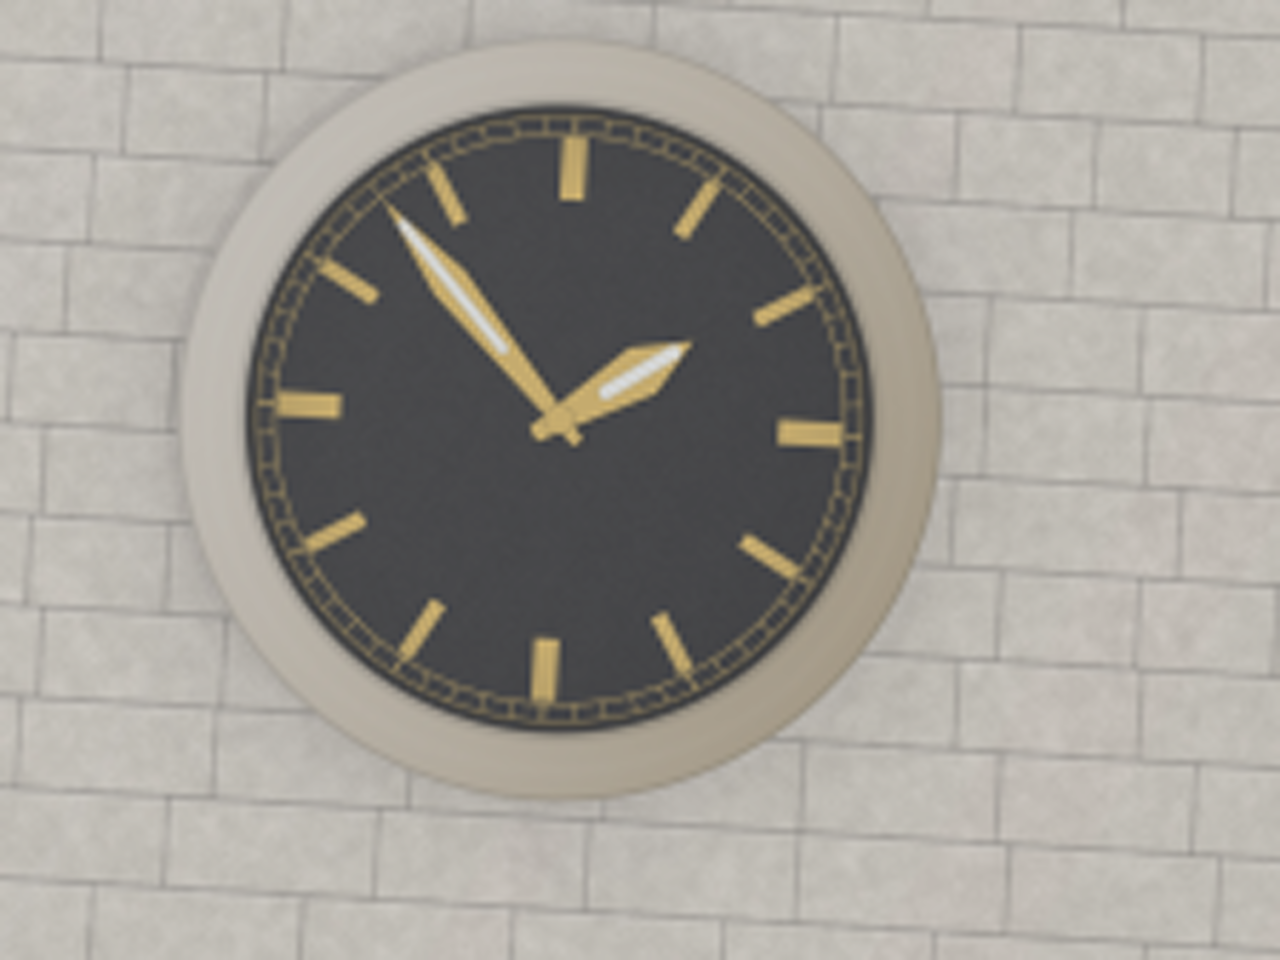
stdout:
**1:53**
